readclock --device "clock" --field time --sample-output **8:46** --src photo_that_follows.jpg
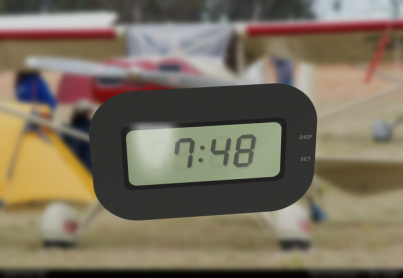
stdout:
**7:48**
